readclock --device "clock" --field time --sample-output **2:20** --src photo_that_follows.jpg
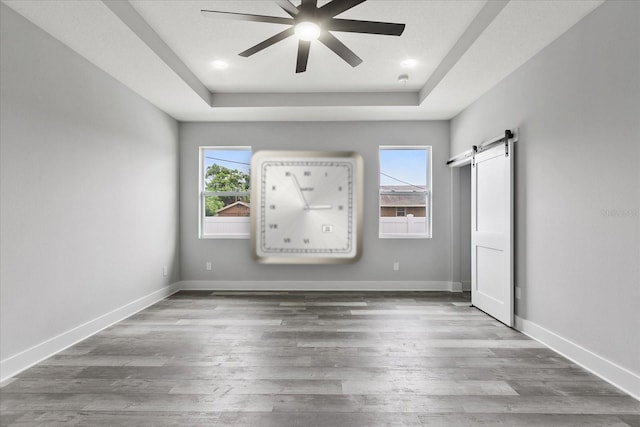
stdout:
**2:56**
